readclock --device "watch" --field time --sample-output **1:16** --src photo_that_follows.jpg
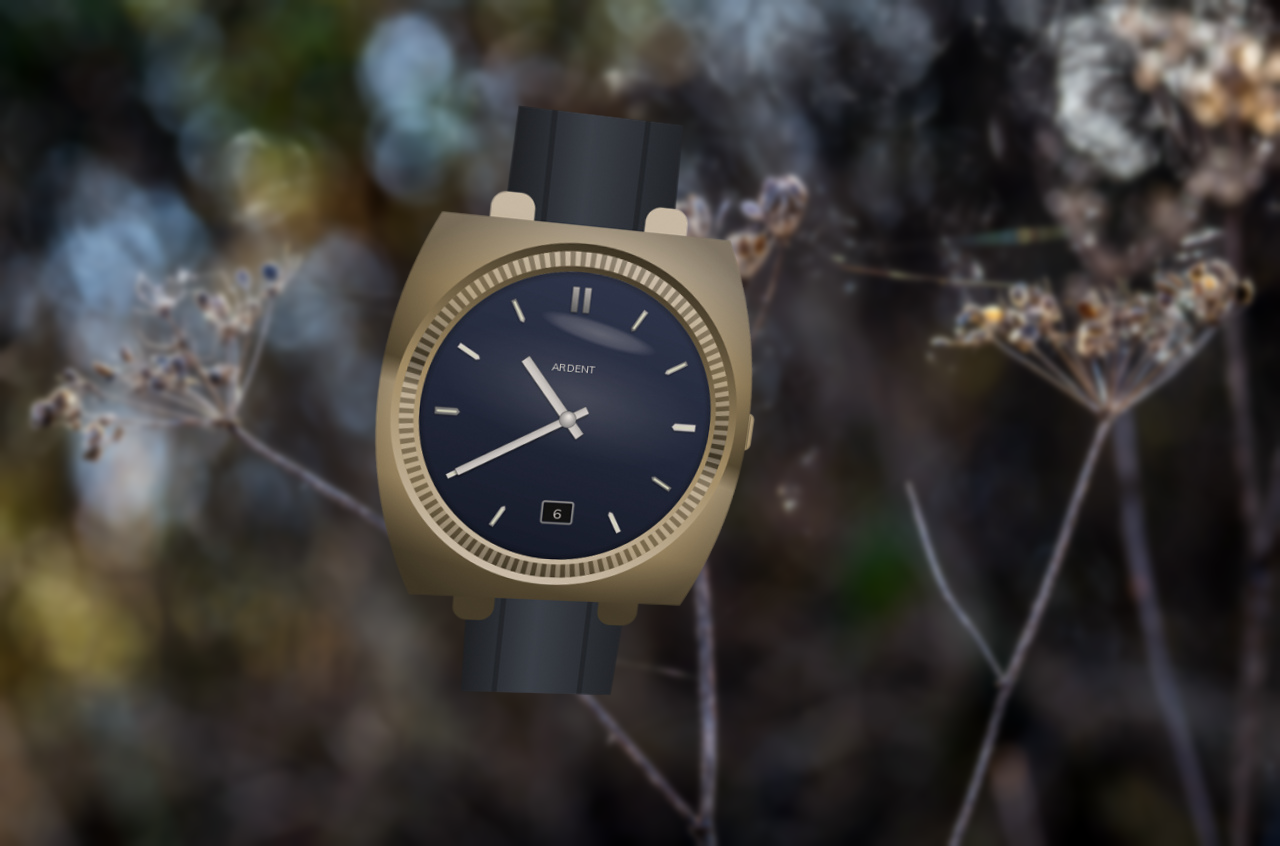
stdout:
**10:40**
